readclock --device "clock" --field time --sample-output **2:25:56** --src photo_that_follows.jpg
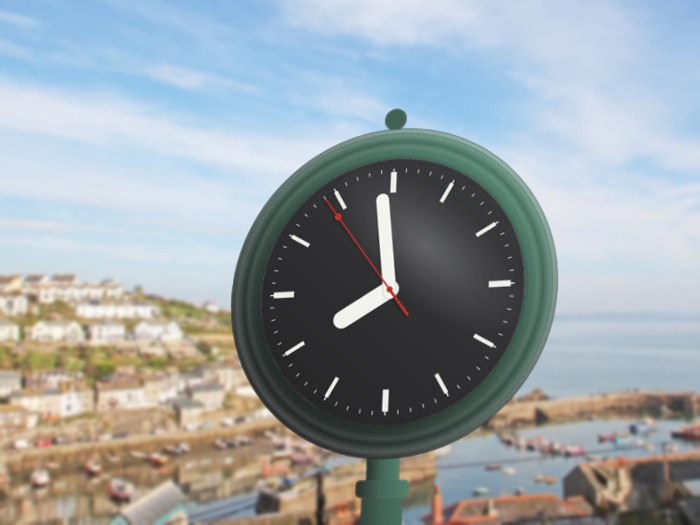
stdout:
**7:58:54**
